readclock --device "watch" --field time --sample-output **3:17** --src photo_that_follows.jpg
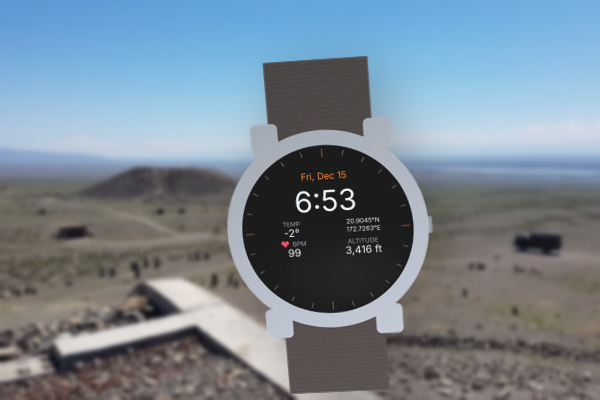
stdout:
**6:53**
